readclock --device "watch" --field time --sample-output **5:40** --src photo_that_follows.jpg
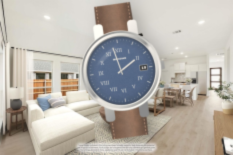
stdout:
**1:58**
